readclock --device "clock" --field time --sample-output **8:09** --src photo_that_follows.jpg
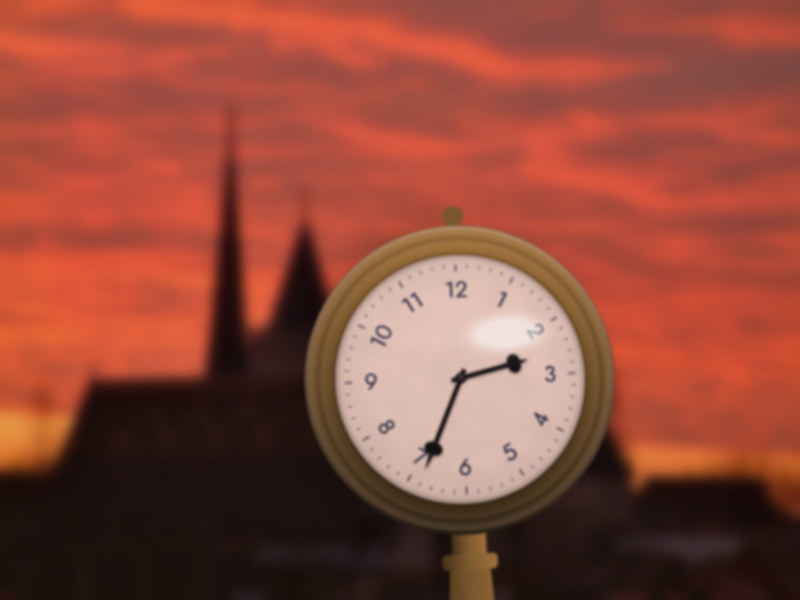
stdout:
**2:34**
